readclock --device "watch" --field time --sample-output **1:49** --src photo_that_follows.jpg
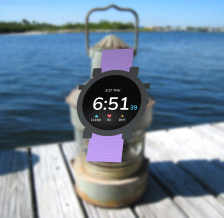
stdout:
**6:51**
